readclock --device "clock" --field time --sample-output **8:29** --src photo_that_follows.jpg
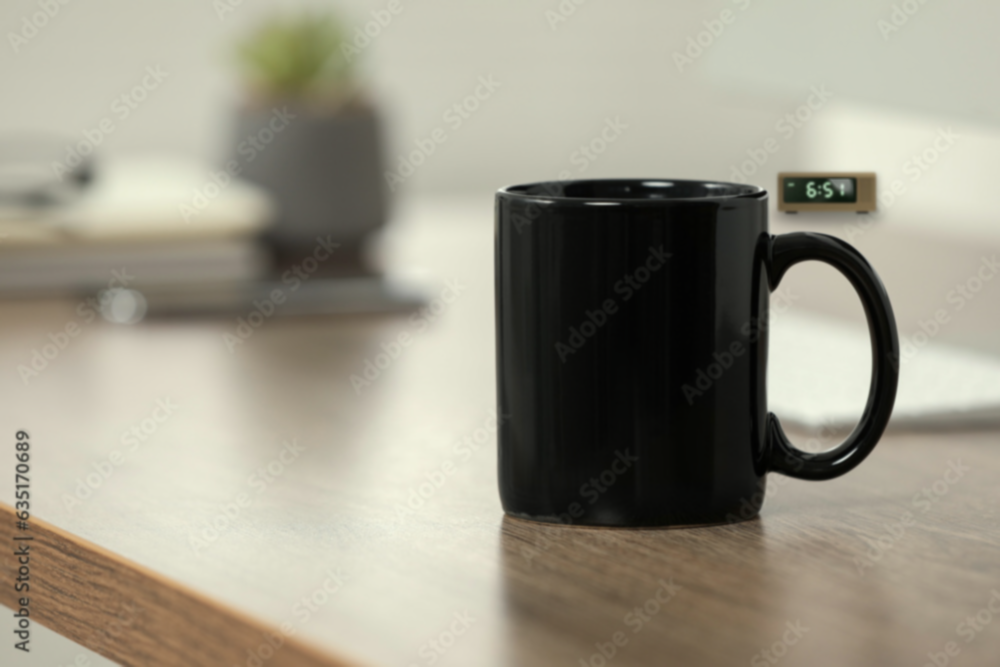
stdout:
**6:51**
